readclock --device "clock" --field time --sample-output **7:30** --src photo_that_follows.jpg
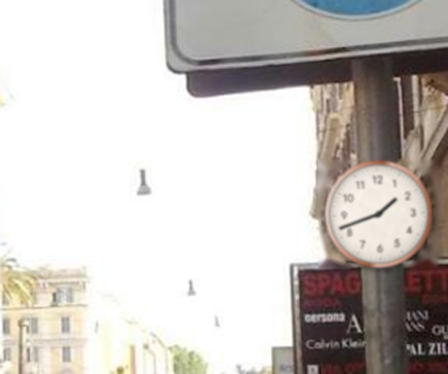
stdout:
**1:42**
